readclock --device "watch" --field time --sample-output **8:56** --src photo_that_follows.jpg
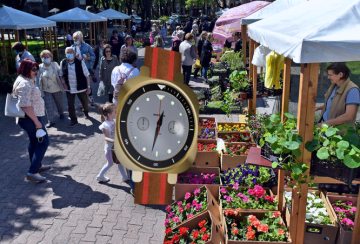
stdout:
**12:32**
